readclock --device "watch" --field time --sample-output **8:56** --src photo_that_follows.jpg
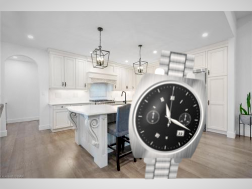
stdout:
**11:19**
